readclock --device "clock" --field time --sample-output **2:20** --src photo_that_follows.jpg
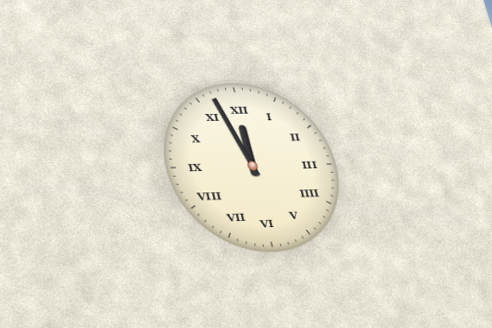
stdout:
**11:57**
